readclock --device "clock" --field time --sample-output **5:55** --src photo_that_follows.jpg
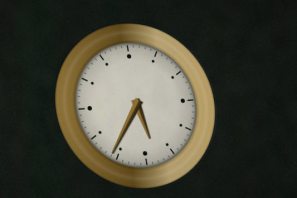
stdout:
**5:36**
